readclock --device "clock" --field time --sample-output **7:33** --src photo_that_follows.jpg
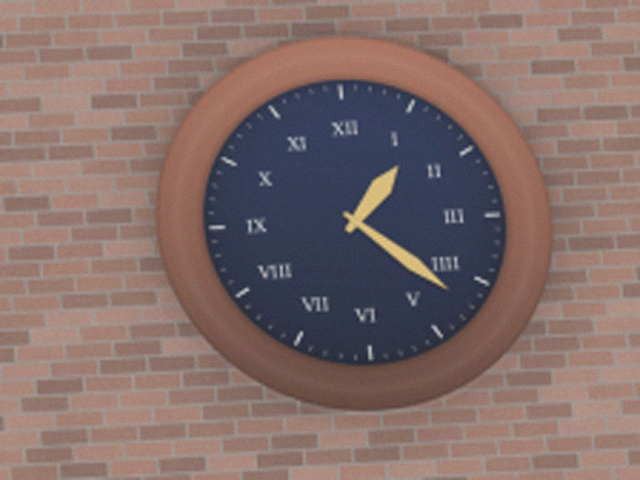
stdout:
**1:22**
